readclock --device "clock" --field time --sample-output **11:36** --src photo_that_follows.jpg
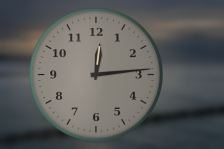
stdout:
**12:14**
